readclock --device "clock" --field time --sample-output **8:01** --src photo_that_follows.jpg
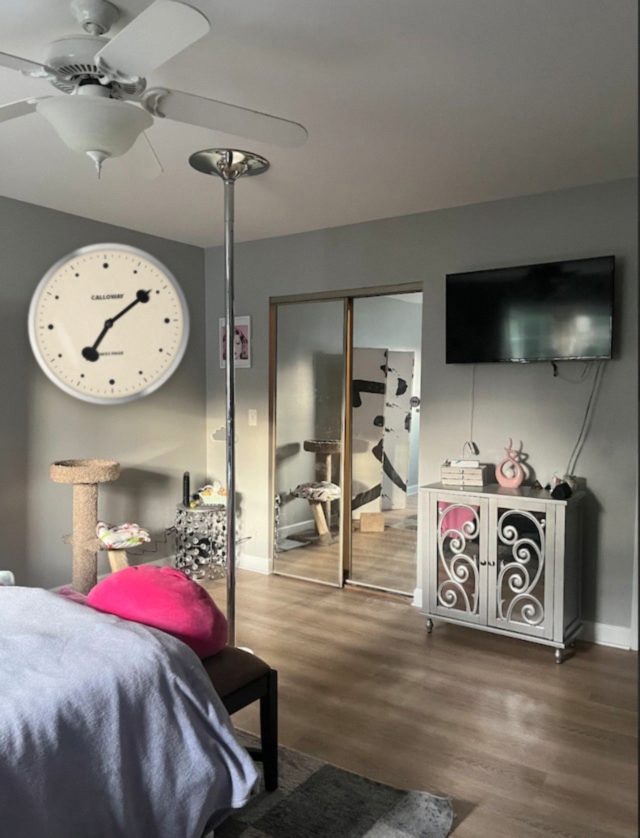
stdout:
**7:09**
